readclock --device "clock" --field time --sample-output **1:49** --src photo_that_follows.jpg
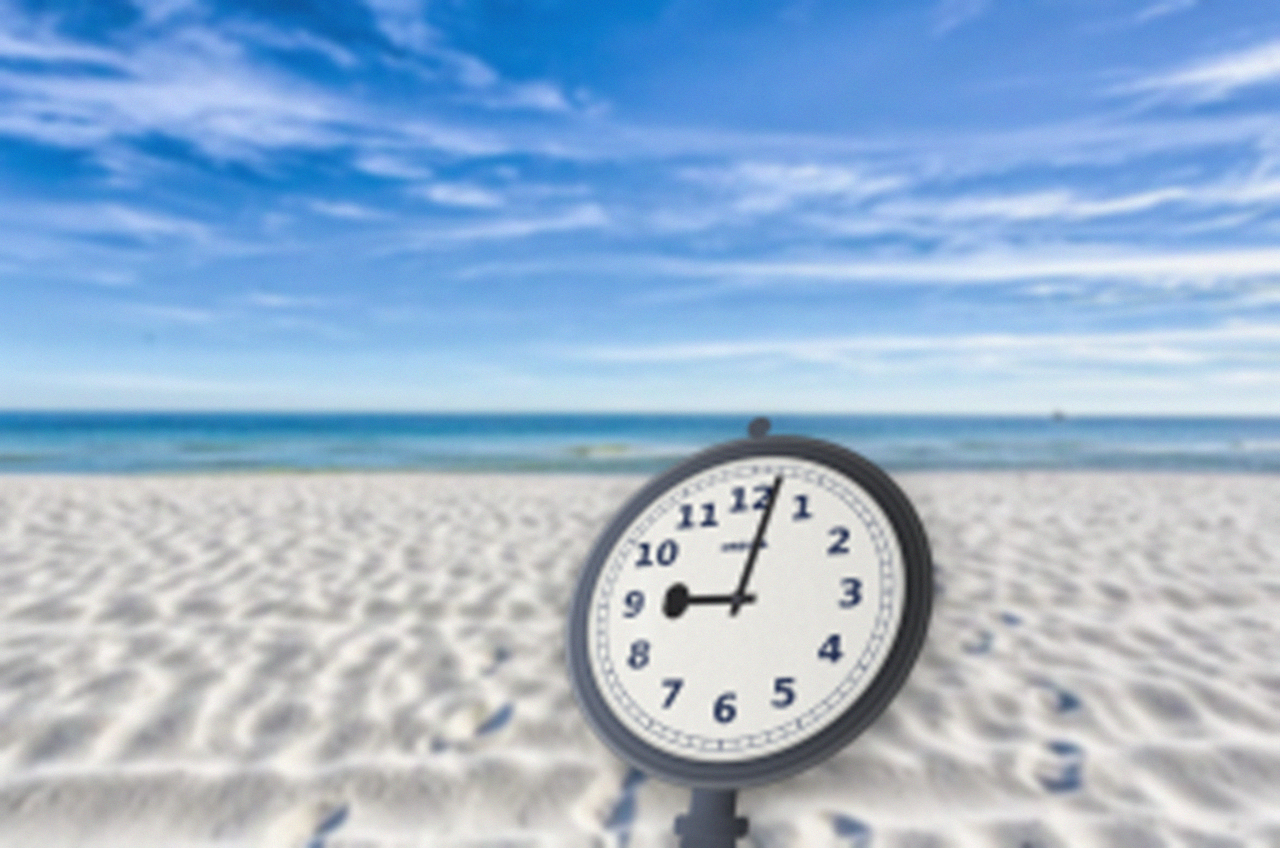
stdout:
**9:02**
